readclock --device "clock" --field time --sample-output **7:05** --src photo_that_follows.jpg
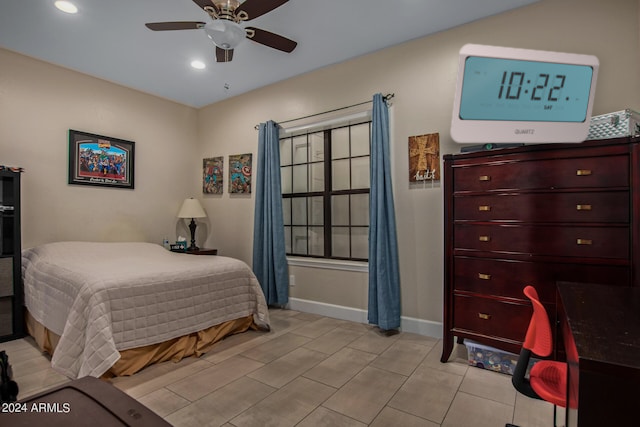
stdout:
**10:22**
